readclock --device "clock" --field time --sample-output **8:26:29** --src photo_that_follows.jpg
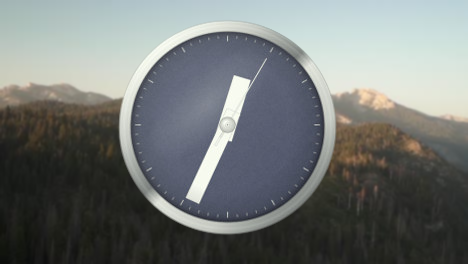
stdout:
**12:34:05**
